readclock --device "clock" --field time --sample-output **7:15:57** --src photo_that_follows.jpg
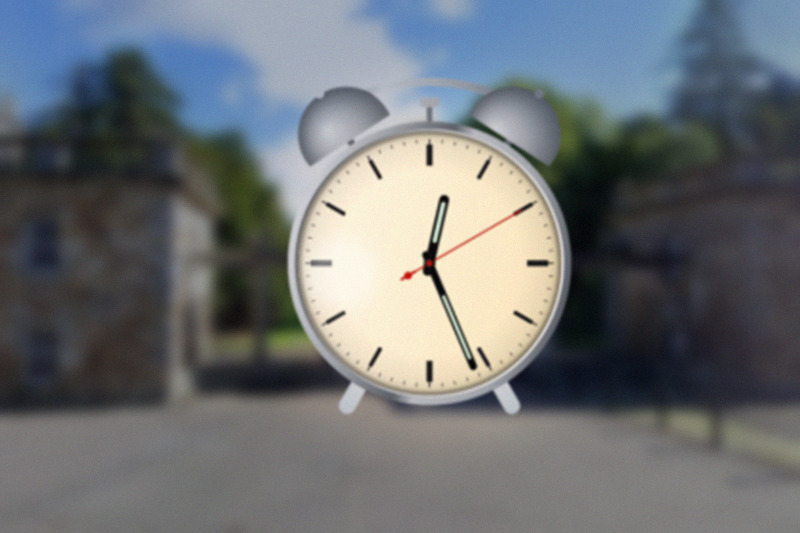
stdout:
**12:26:10**
